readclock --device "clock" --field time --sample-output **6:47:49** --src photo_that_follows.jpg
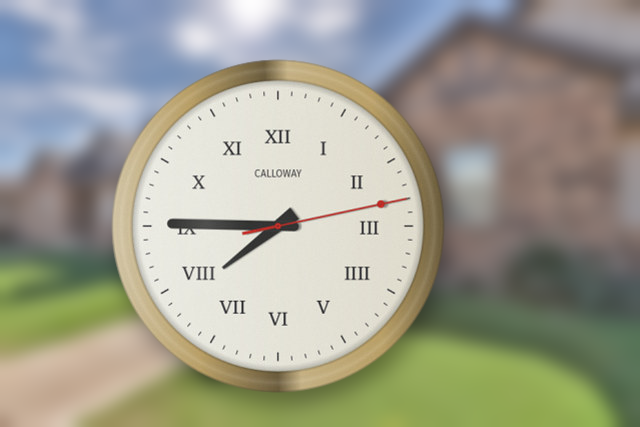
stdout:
**7:45:13**
